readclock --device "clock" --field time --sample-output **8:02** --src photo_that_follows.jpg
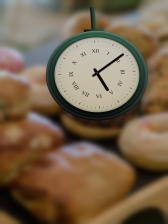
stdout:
**5:09**
